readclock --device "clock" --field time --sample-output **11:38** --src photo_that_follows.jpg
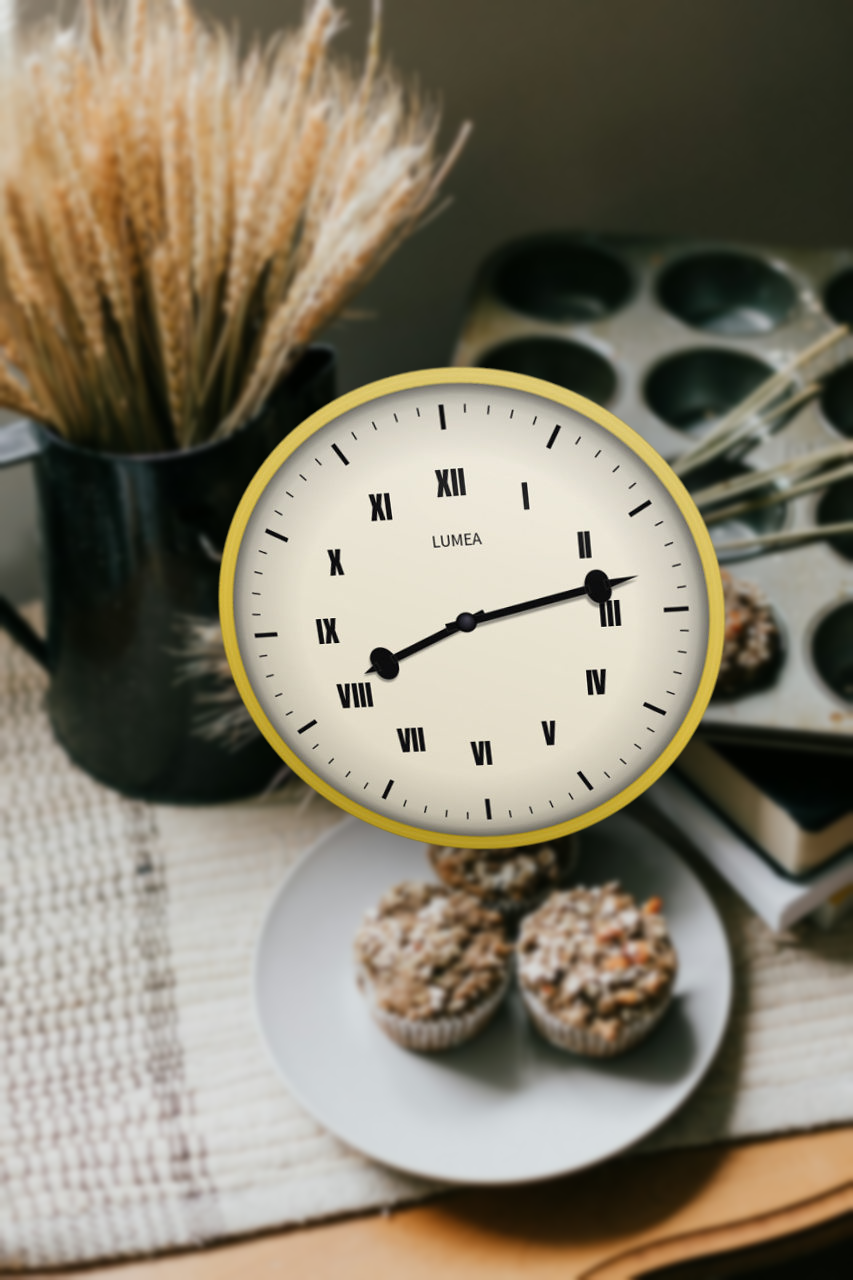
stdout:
**8:13**
